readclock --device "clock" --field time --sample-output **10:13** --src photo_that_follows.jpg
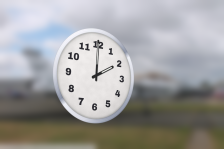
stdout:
**2:00**
